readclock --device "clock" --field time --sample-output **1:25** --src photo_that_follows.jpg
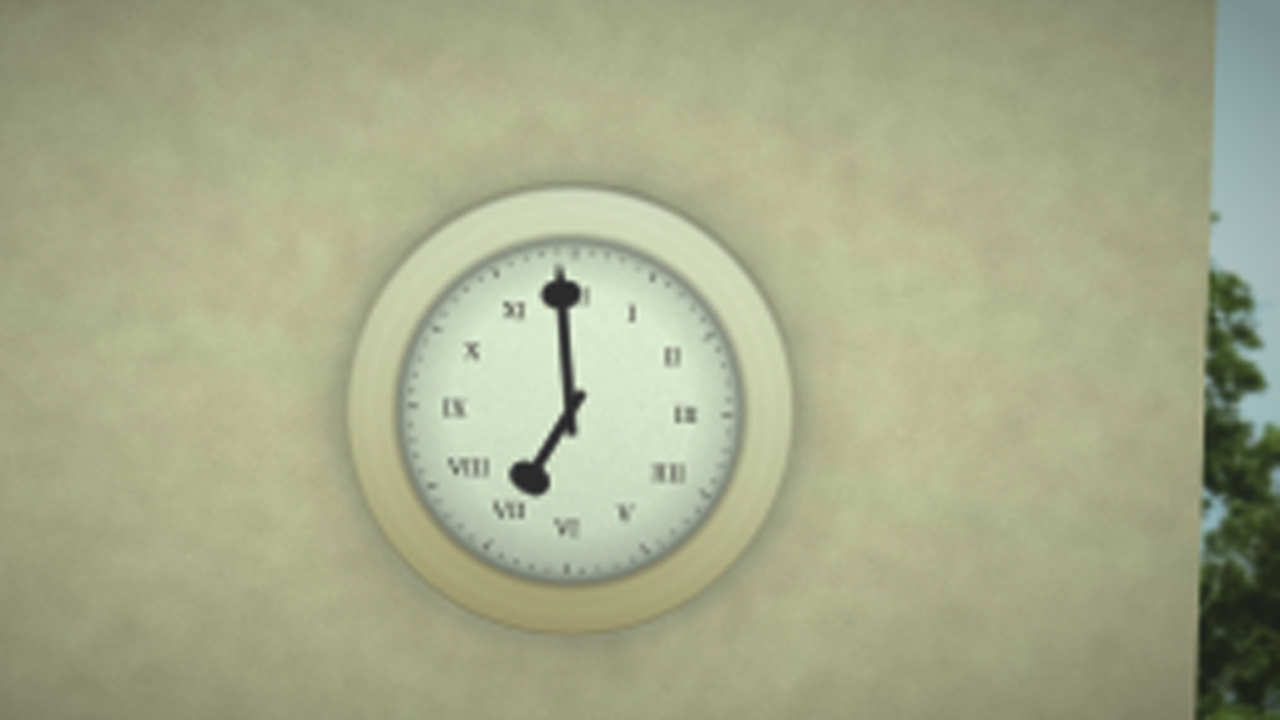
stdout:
**6:59**
